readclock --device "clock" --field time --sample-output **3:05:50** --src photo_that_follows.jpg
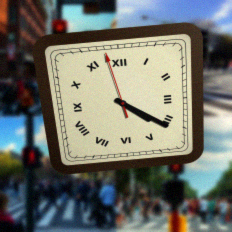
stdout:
**4:20:58**
